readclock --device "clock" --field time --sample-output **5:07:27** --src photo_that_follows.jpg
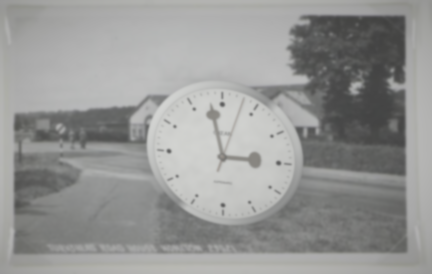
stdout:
**2:58:03**
